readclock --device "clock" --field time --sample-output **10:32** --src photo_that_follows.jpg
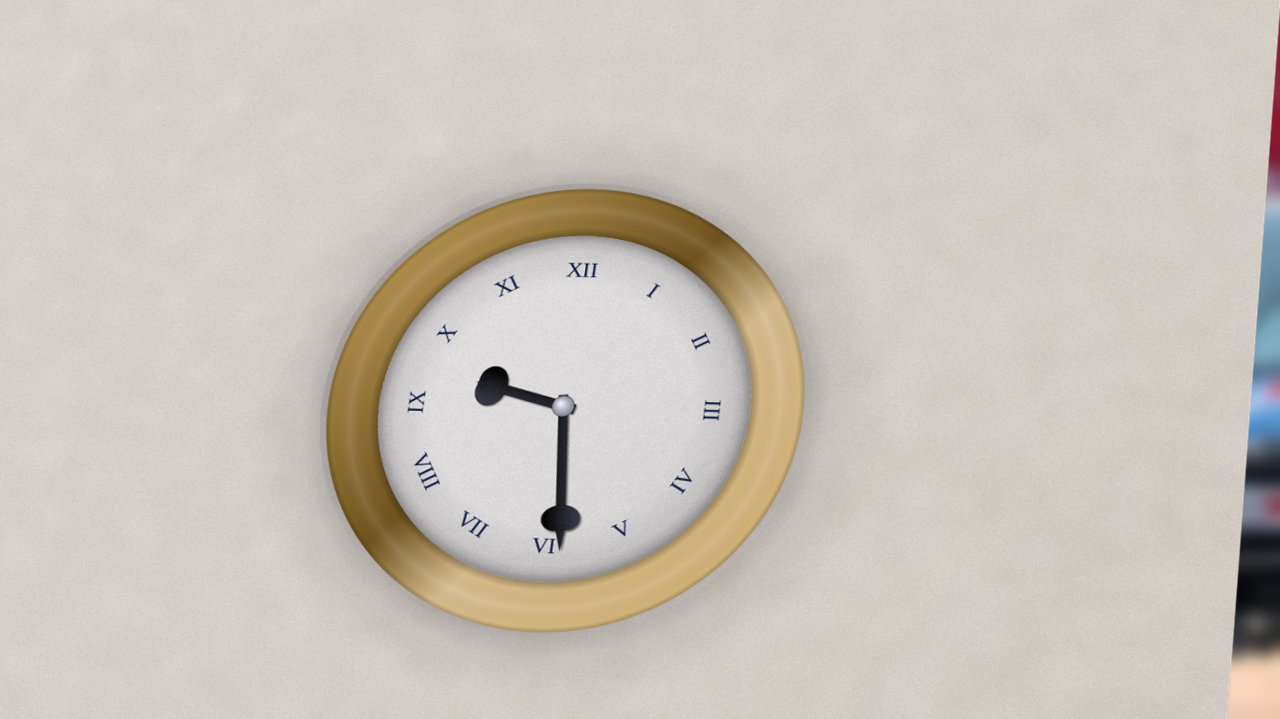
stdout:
**9:29**
